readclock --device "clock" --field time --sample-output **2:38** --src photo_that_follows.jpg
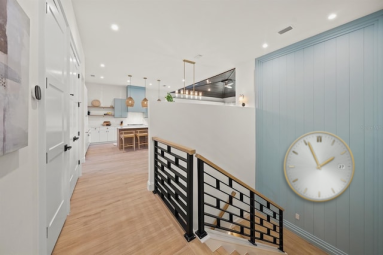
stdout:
**1:56**
